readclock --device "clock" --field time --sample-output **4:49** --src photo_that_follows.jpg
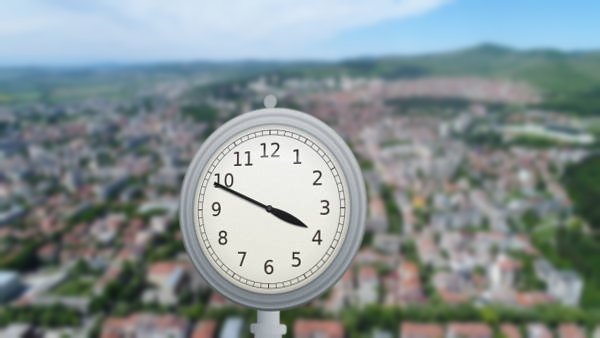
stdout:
**3:49**
